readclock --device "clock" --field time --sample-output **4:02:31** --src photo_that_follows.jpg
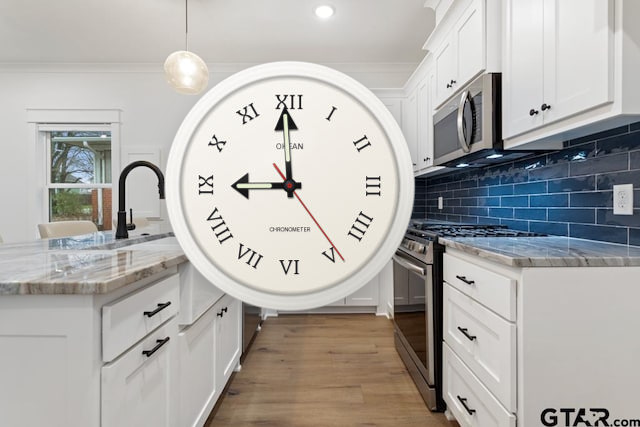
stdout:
**8:59:24**
